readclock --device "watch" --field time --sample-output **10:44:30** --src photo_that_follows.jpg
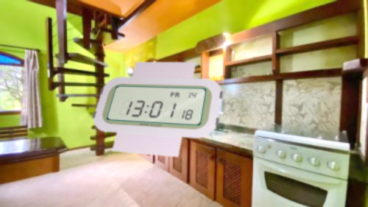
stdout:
**13:01:18**
